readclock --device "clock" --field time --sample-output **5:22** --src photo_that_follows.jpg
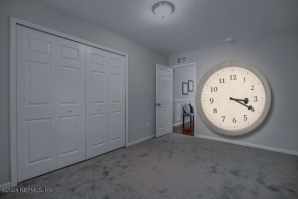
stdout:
**3:20**
